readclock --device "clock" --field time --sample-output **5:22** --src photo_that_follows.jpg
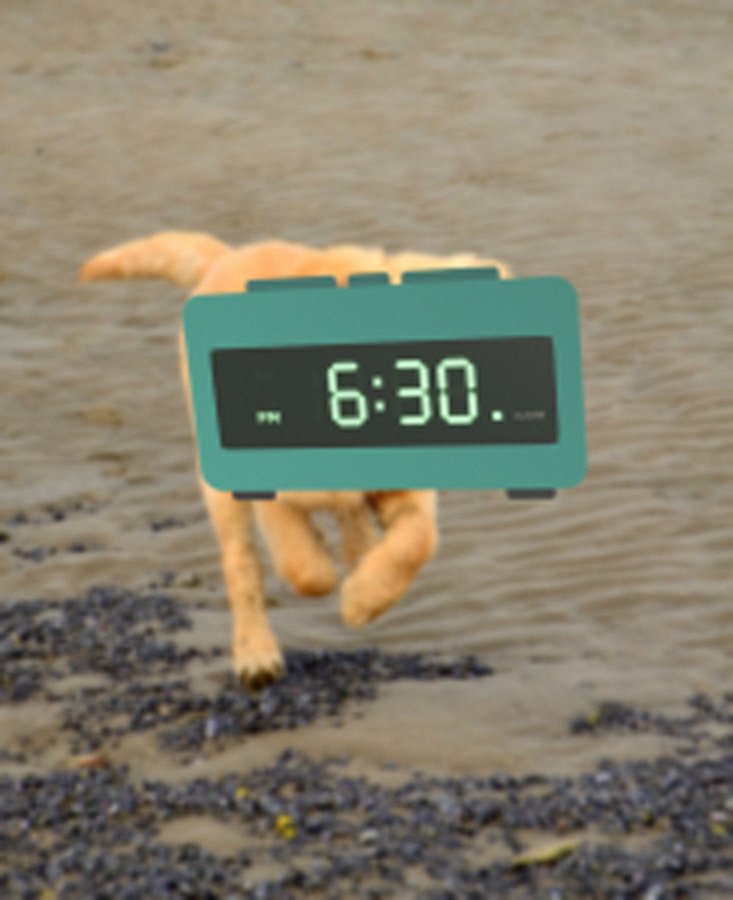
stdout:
**6:30**
